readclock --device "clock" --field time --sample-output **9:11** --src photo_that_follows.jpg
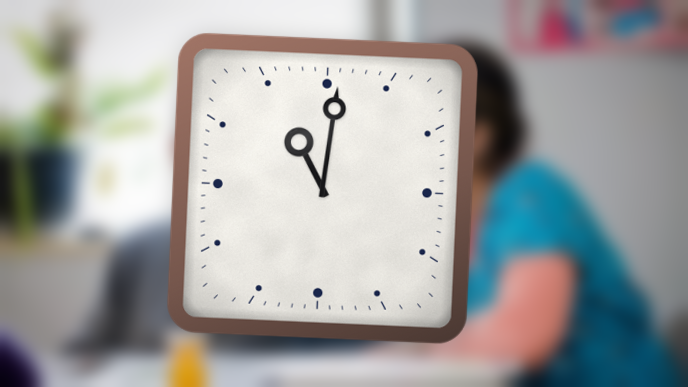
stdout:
**11:01**
